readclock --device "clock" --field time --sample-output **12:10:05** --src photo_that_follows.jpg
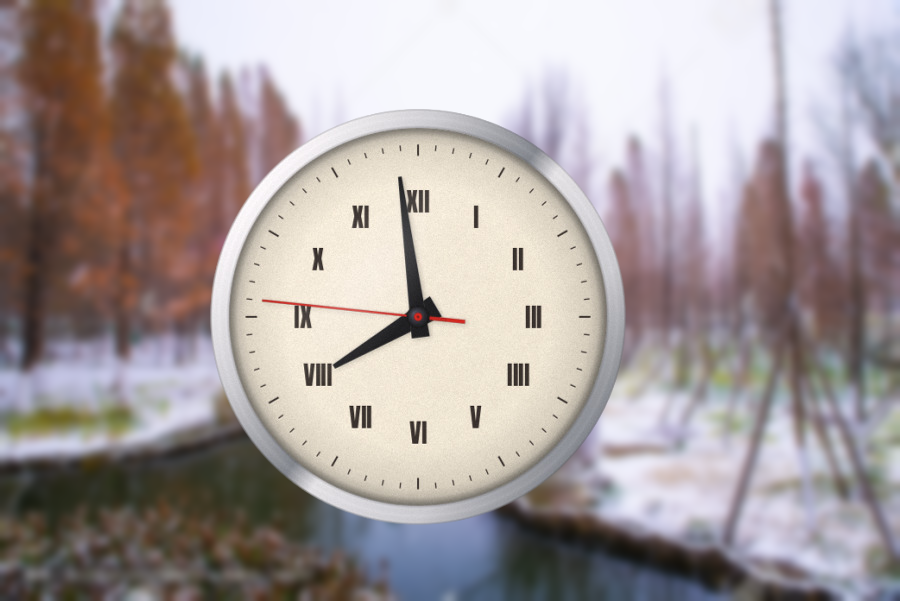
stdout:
**7:58:46**
